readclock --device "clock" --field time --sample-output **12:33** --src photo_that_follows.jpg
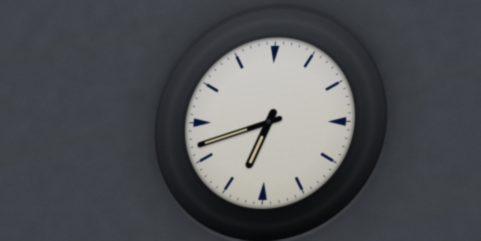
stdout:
**6:42**
